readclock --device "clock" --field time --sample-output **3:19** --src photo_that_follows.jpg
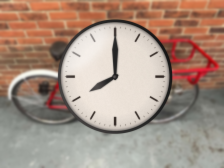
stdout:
**8:00**
